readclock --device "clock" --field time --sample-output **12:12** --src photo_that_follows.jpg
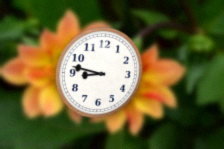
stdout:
**8:47**
